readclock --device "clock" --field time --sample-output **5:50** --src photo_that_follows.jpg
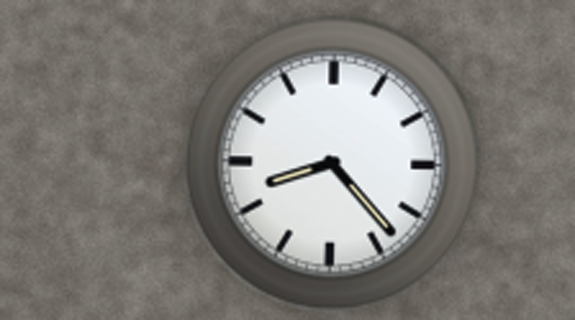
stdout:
**8:23**
